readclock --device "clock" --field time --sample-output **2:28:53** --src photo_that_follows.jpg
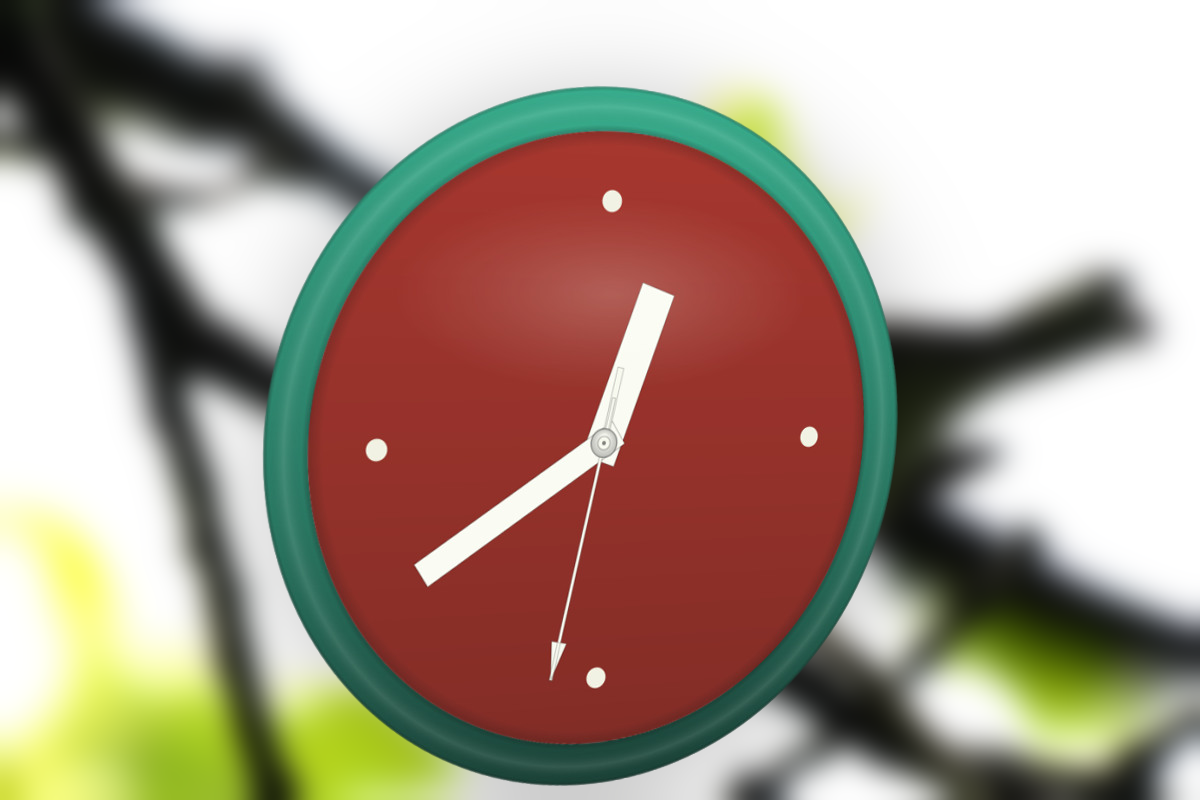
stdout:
**12:39:32**
